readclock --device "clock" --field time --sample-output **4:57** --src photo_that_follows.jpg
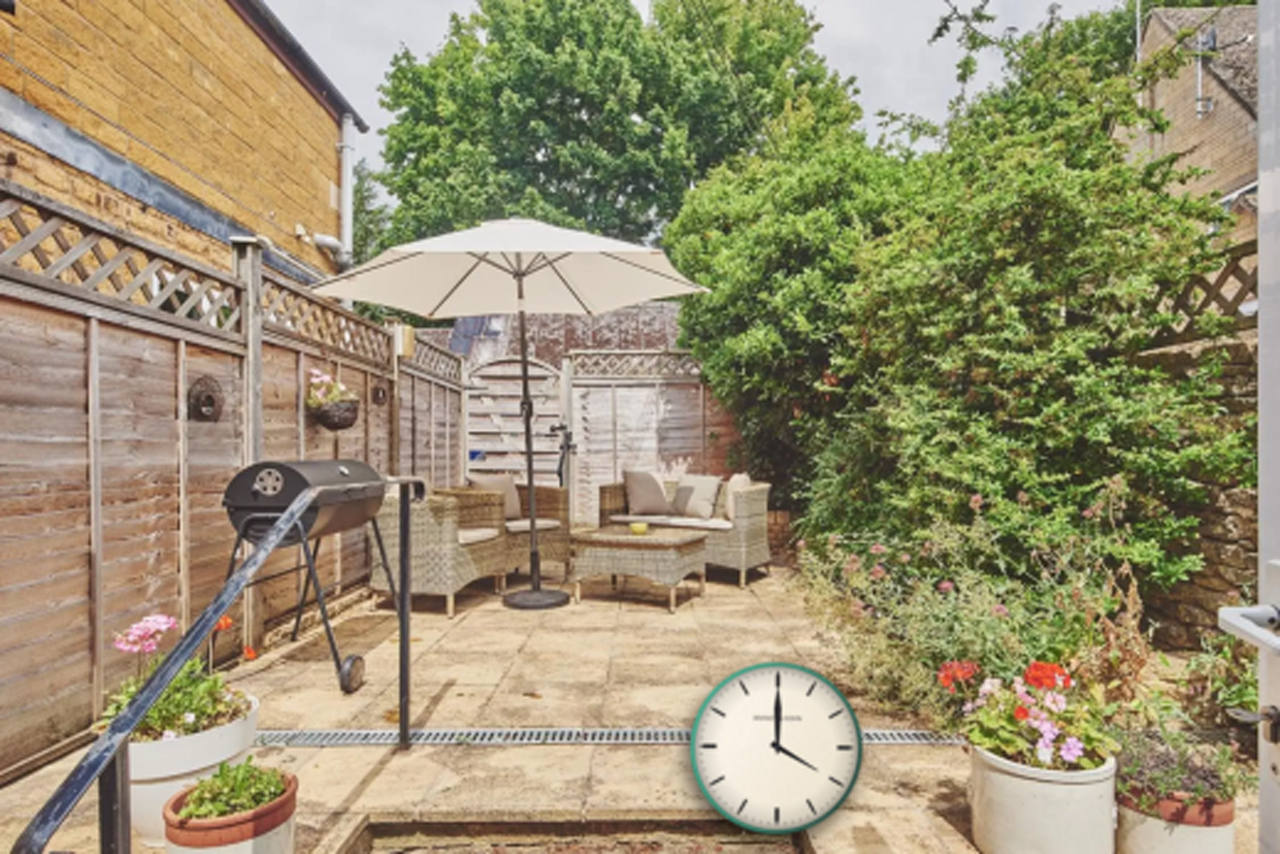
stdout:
**4:00**
